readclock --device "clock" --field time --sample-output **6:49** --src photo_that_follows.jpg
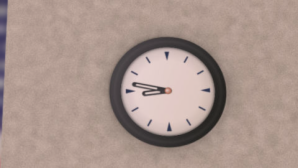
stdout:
**8:47**
